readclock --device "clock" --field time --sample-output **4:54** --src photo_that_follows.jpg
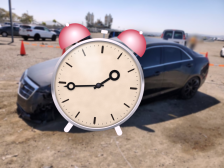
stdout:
**1:44**
